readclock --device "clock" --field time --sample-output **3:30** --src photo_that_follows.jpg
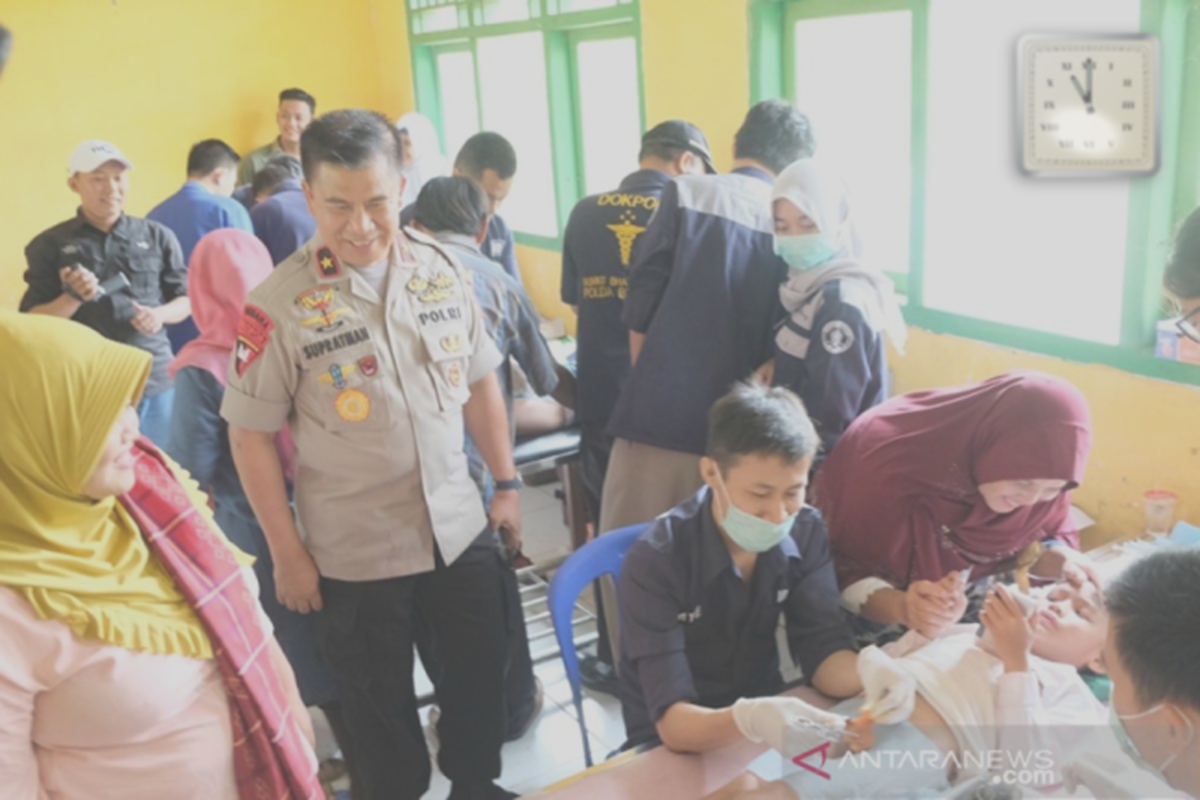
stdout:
**11:00**
